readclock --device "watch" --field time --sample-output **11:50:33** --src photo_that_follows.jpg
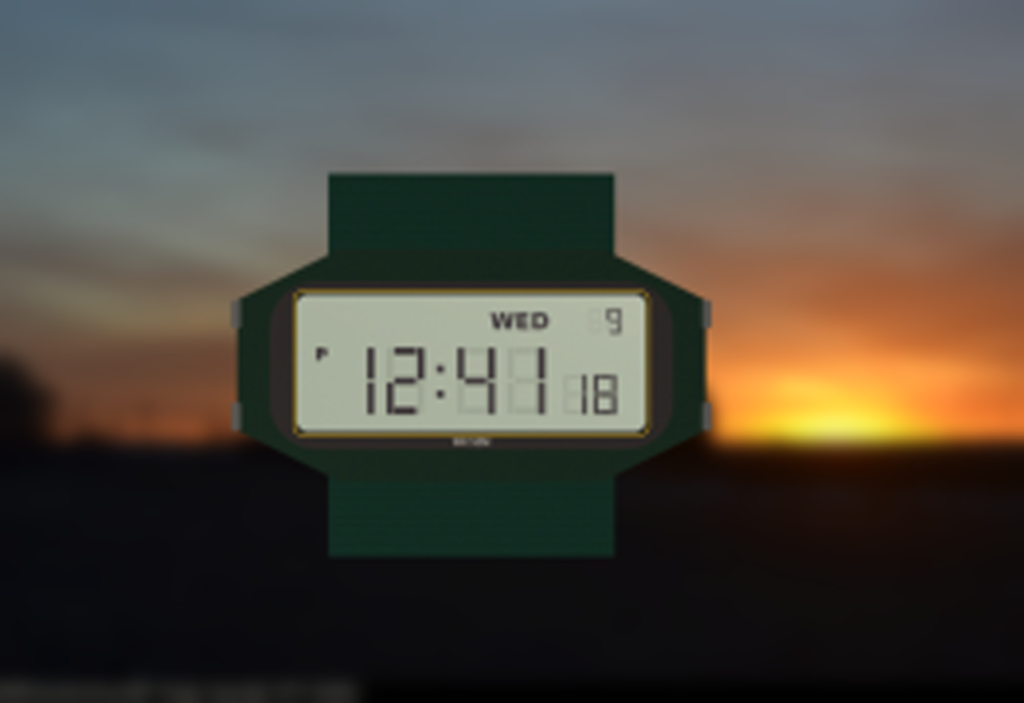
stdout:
**12:41:18**
